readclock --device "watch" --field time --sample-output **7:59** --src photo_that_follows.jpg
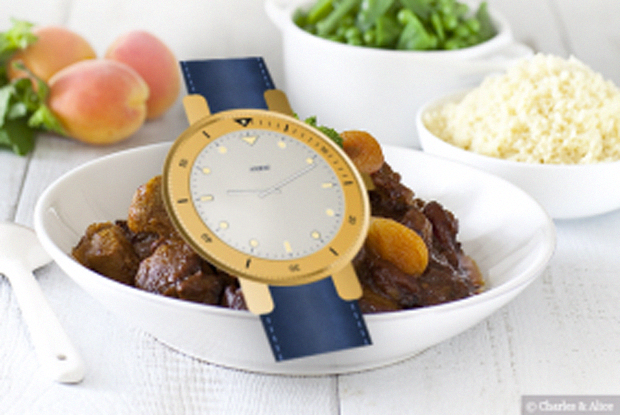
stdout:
**9:11**
